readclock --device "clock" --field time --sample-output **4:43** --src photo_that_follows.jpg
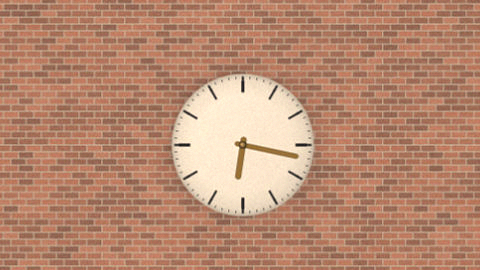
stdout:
**6:17**
